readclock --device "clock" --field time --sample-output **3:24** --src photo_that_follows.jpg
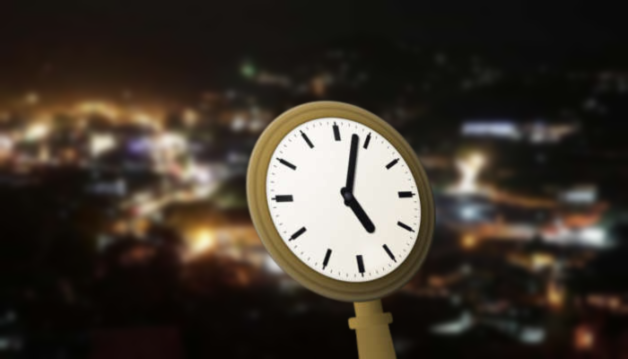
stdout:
**5:03**
